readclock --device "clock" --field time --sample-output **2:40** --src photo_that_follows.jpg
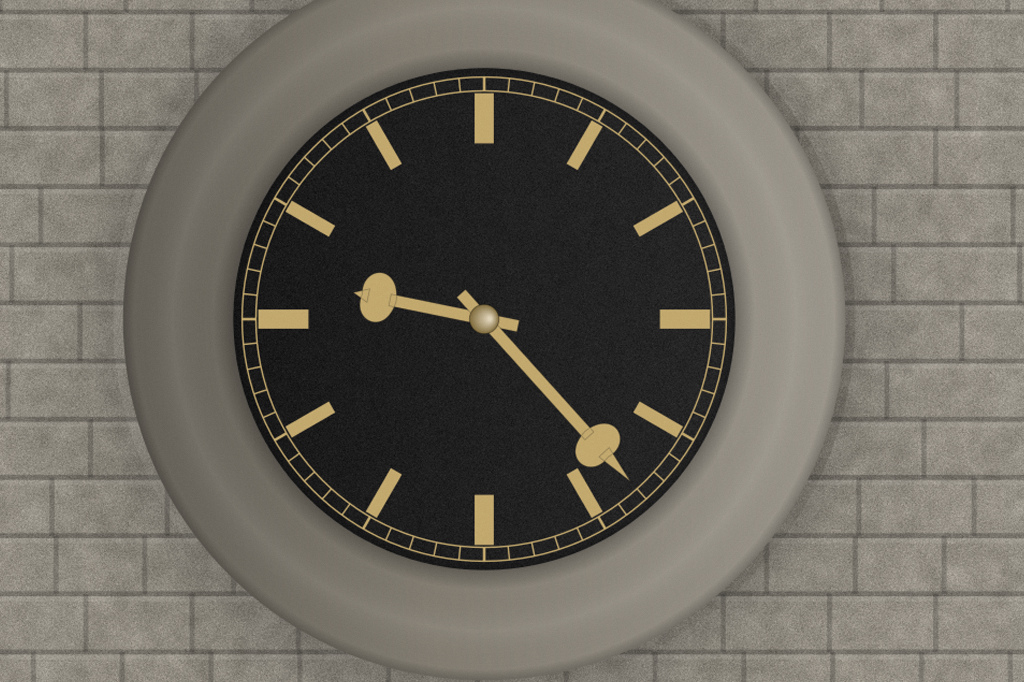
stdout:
**9:23**
